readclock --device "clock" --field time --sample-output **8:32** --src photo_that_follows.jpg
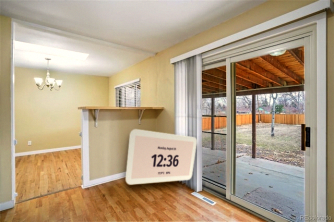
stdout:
**12:36**
